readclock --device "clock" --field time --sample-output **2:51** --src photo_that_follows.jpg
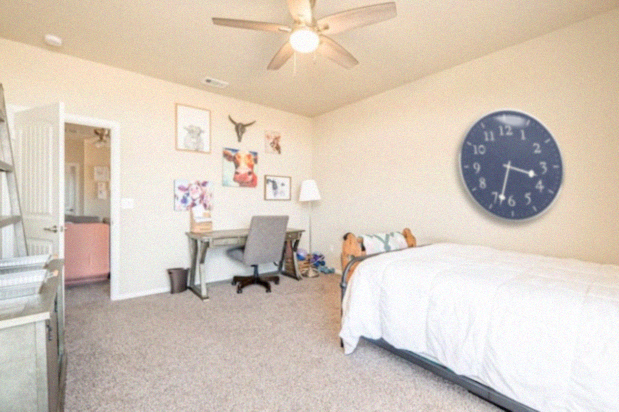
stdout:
**3:33**
